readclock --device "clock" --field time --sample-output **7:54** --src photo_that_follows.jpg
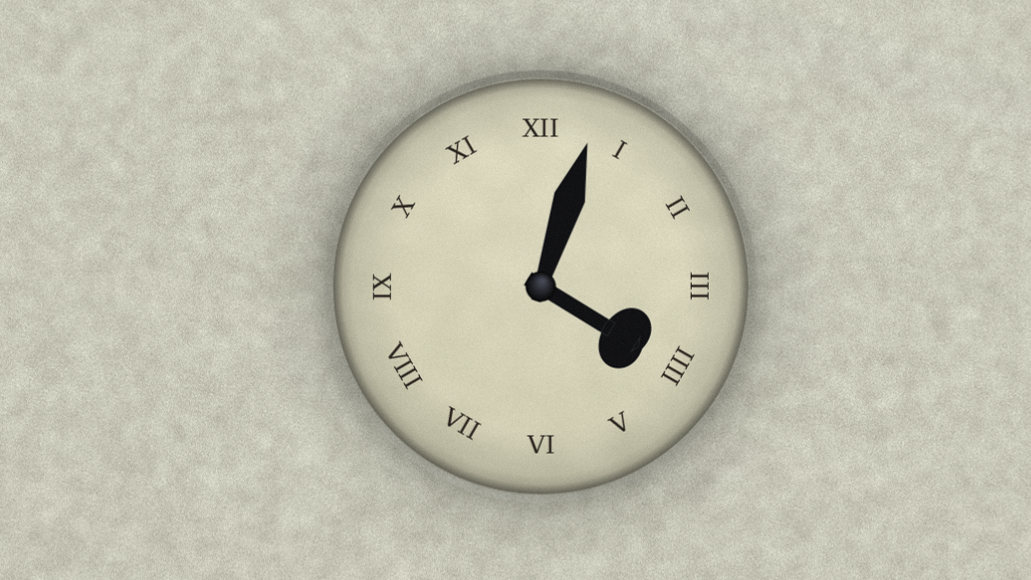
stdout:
**4:03**
